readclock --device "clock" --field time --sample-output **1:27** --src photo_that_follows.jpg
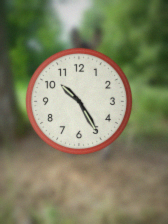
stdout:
**10:25**
